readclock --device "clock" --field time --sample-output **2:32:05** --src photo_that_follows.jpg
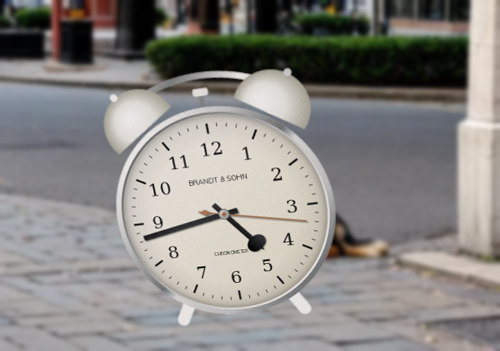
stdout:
**4:43:17**
